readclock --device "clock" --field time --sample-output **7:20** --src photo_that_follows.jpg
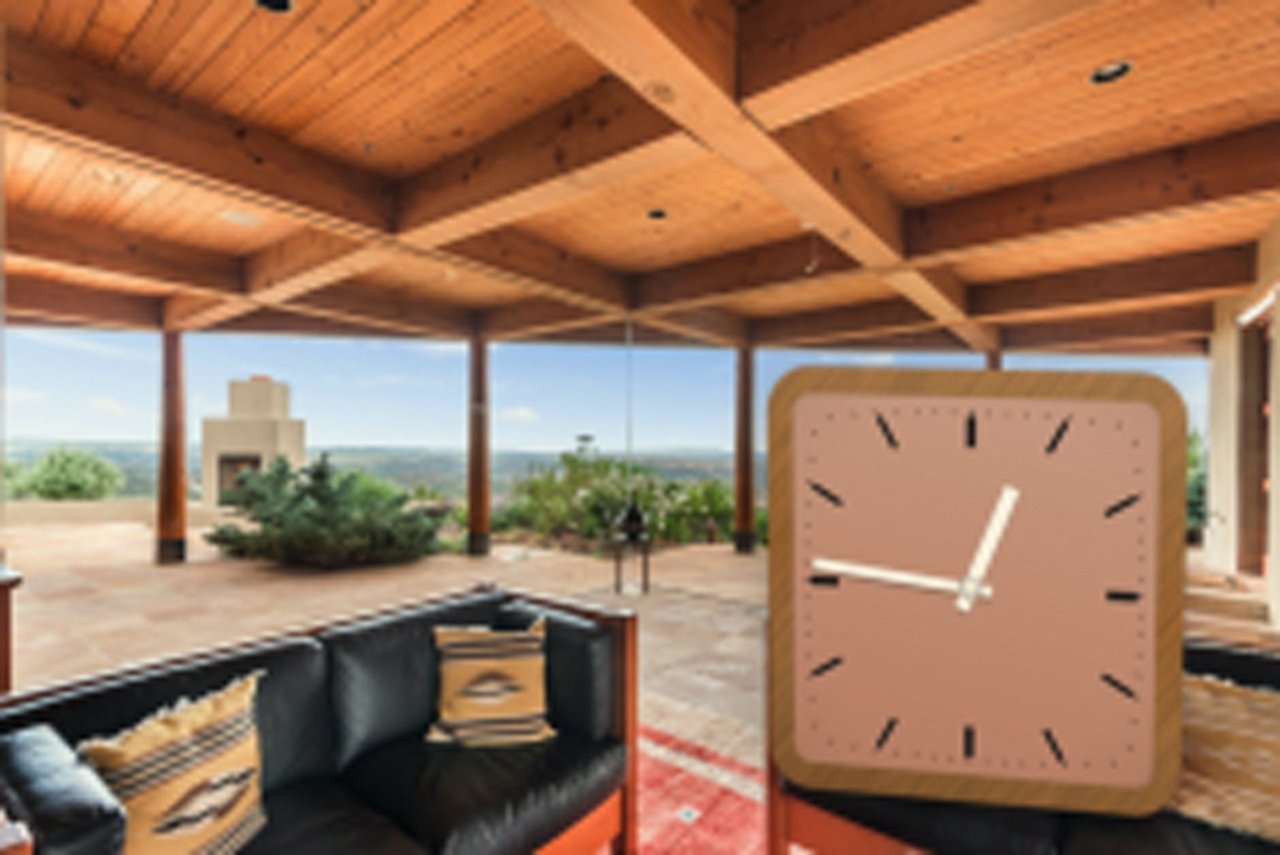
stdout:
**12:46**
